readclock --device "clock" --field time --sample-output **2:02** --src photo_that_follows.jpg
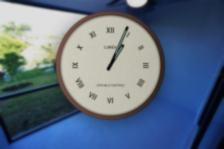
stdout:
**1:04**
